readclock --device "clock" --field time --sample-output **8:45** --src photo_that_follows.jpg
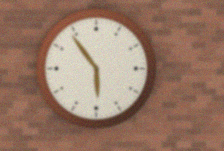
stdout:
**5:54**
